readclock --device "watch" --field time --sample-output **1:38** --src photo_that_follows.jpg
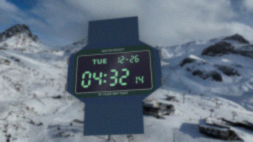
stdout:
**4:32**
